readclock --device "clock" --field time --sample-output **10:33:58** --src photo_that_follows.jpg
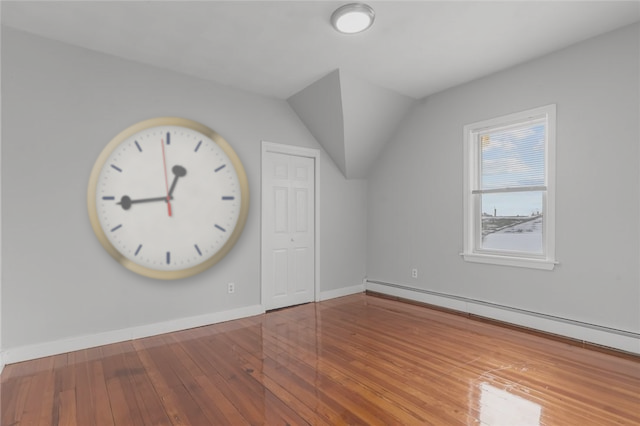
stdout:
**12:43:59**
